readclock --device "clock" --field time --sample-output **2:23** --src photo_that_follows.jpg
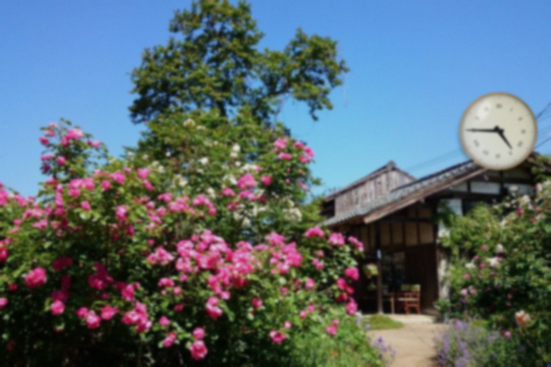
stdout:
**4:45**
